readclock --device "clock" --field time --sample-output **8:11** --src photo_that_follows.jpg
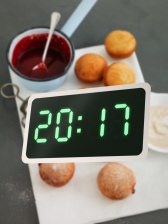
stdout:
**20:17**
